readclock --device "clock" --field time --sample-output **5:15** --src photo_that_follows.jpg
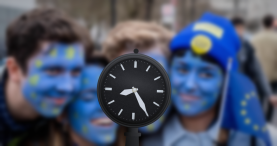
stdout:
**8:25**
